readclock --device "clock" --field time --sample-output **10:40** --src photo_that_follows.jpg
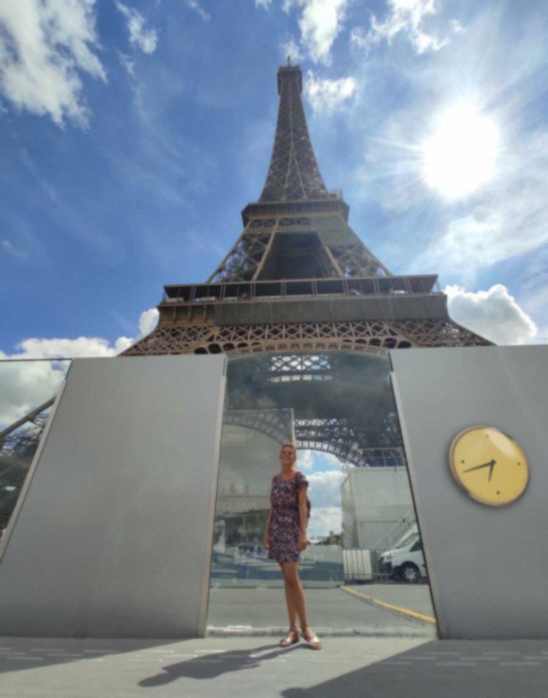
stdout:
**6:42**
